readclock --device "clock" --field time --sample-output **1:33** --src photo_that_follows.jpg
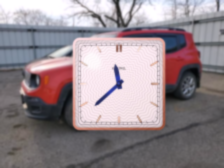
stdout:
**11:38**
